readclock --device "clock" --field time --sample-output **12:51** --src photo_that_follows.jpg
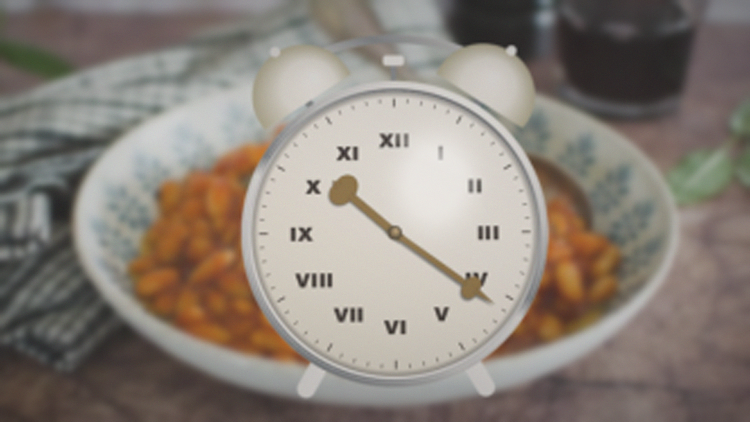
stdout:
**10:21**
